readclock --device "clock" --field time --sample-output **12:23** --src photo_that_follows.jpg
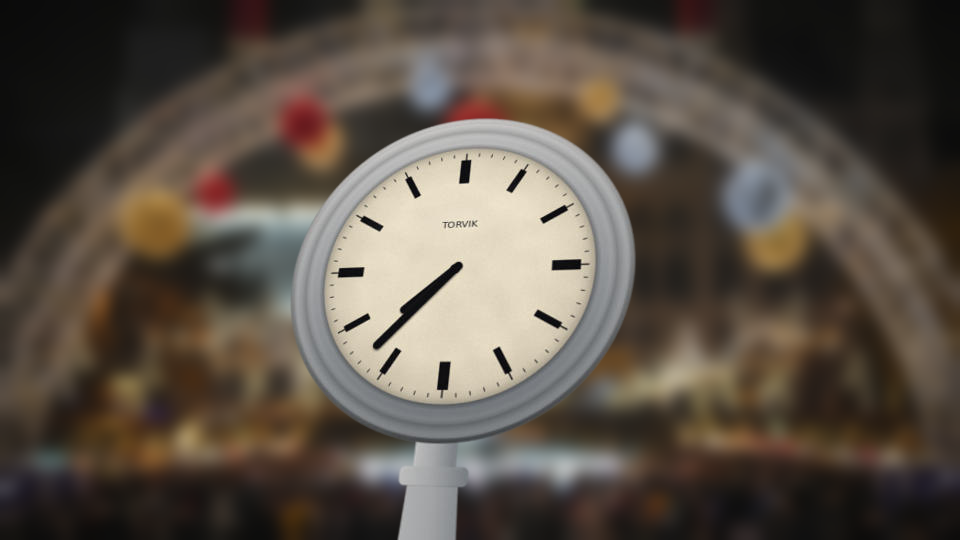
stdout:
**7:37**
